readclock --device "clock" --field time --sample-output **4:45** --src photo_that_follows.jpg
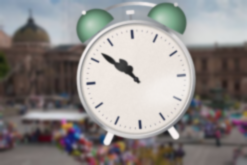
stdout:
**10:52**
